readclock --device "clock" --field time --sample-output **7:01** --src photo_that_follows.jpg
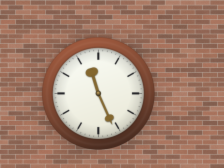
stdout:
**11:26**
